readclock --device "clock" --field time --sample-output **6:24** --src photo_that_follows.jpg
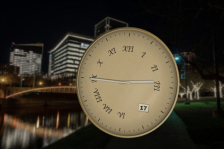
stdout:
**2:45**
